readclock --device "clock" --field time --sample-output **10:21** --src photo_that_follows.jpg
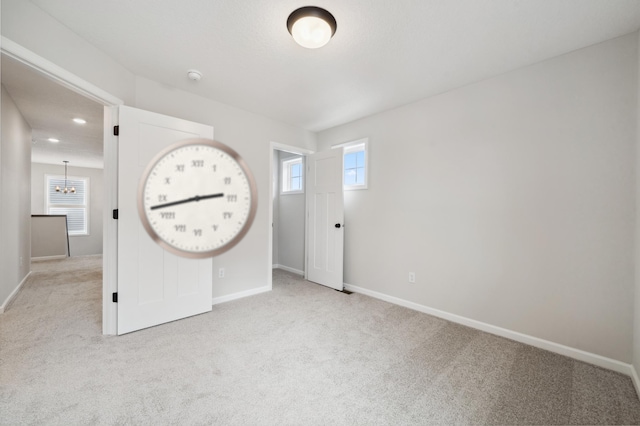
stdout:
**2:43**
